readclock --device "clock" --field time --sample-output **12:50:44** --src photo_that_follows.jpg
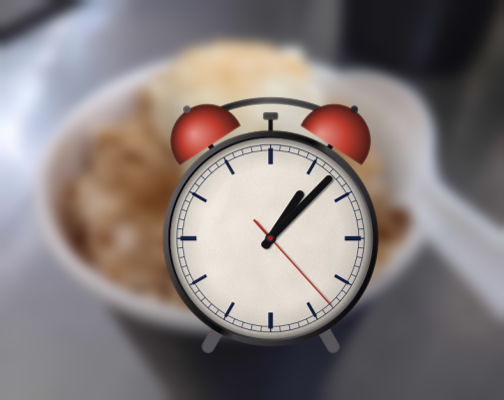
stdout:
**1:07:23**
